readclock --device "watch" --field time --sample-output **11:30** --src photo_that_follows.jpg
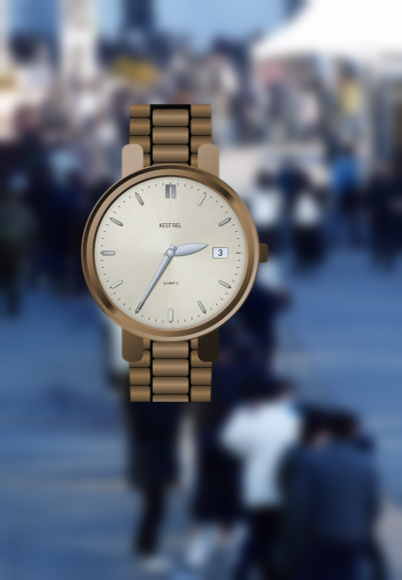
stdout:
**2:35**
